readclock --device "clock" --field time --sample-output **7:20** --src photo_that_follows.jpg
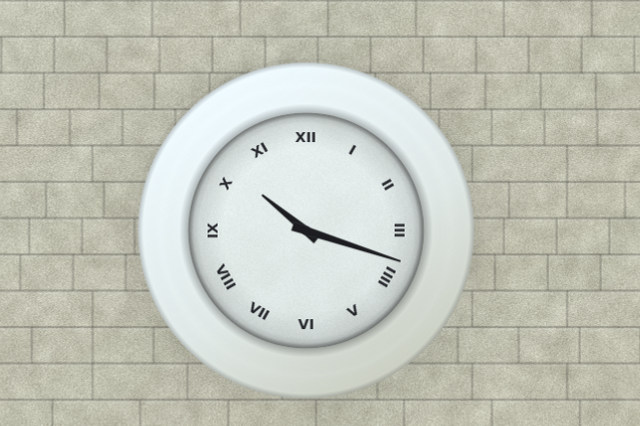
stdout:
**10:18**
